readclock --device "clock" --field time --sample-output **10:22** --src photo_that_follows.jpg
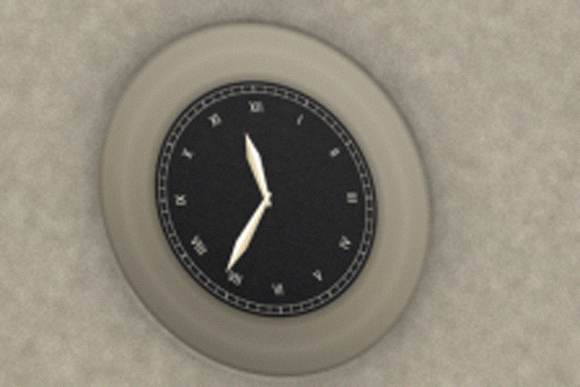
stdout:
**11:36**
